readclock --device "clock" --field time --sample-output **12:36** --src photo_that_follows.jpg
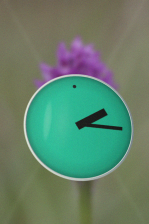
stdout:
**2:17**
